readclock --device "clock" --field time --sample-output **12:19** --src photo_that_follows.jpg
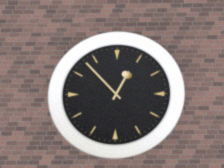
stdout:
**12:53**
